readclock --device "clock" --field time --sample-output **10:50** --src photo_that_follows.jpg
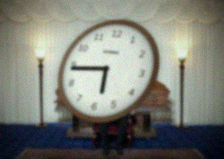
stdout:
**5:44**
